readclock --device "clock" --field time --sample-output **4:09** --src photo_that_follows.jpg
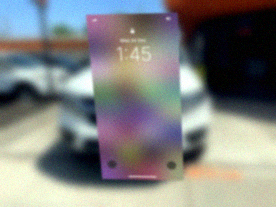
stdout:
**1:45**
